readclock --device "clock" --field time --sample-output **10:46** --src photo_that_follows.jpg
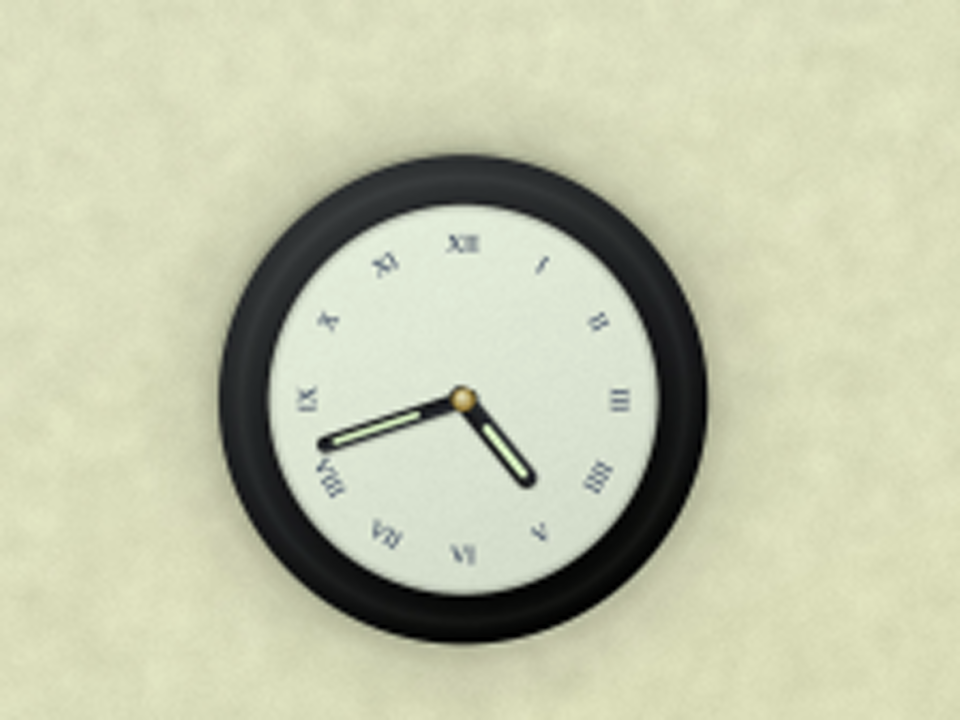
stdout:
**4:42**
